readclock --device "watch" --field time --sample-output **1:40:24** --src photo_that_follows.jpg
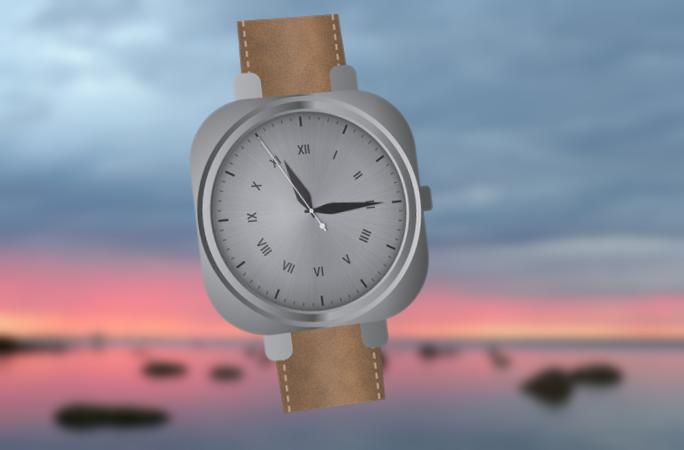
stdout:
**11:14:55**
